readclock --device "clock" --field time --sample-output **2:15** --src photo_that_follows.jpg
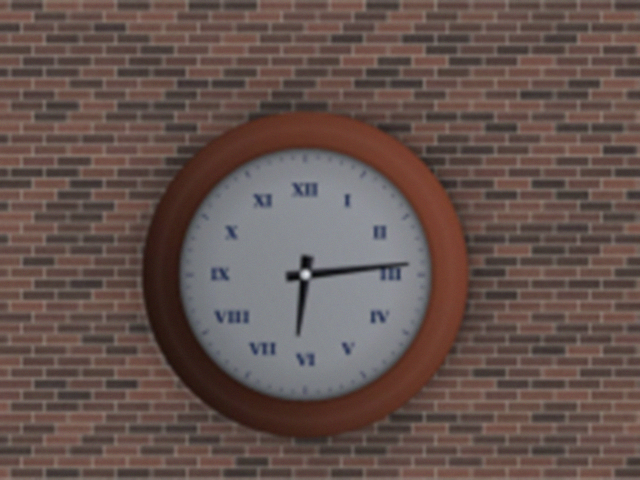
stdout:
**6:14**
